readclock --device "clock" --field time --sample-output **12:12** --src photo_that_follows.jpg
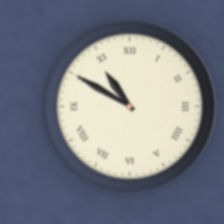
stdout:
**10:50**
